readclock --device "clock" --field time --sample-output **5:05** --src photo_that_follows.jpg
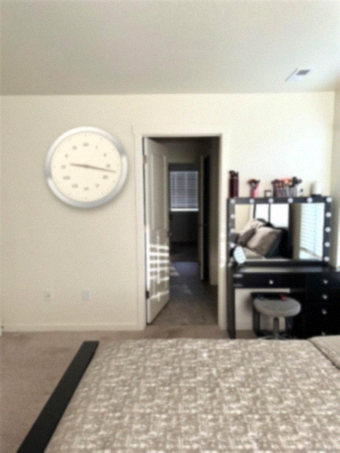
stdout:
**9:17**
